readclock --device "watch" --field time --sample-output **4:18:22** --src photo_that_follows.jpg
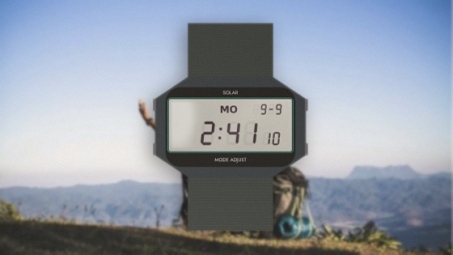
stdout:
**2:41:10**
